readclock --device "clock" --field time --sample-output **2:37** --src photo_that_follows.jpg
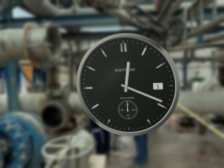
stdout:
**12:19**
